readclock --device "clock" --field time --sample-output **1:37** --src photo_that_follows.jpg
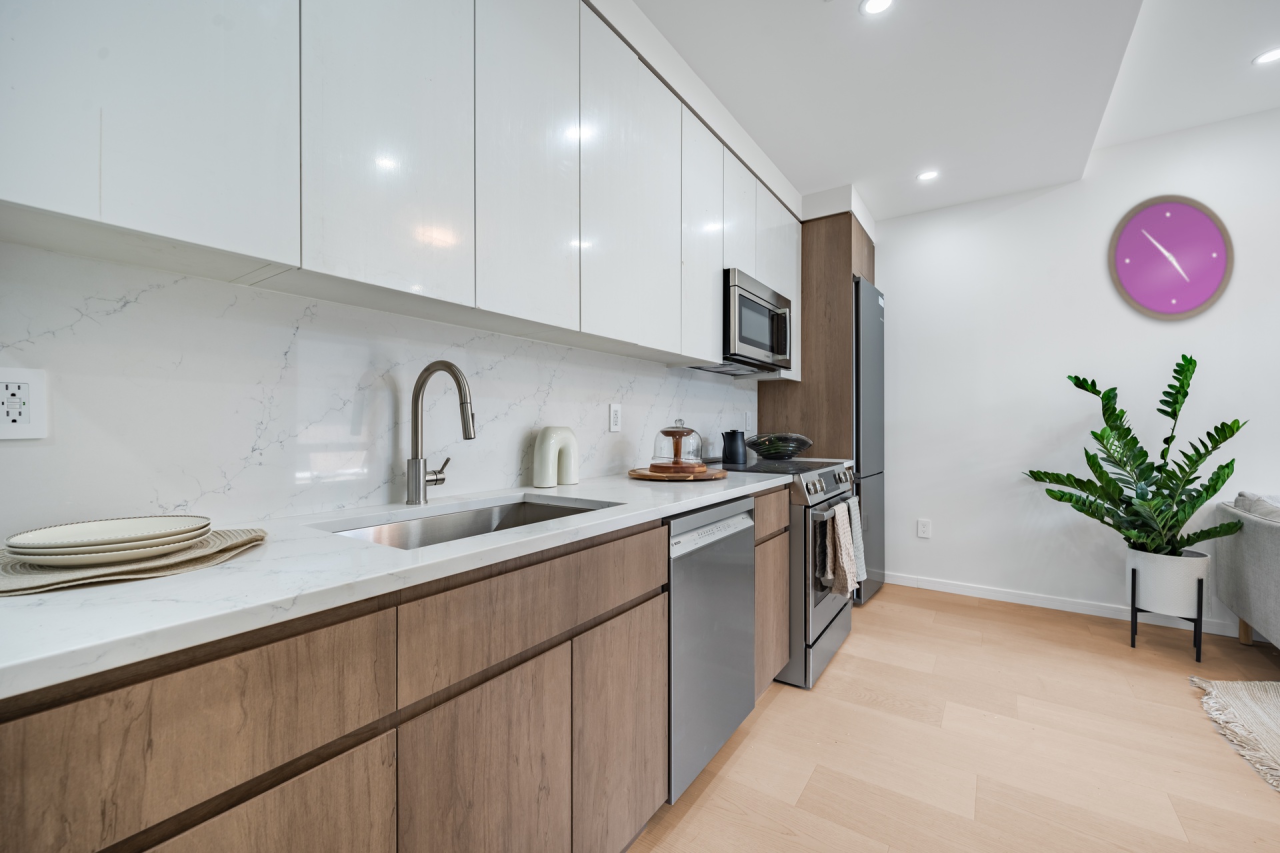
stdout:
**4:53**
